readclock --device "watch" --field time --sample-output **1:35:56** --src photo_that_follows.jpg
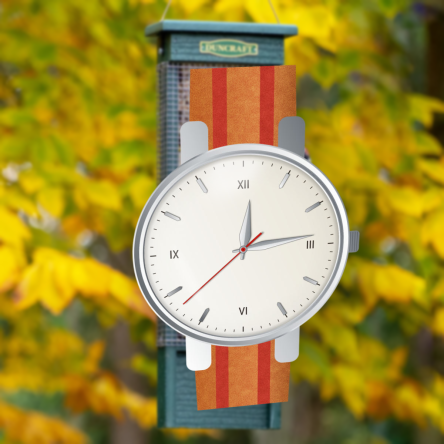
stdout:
**12:13:38**
